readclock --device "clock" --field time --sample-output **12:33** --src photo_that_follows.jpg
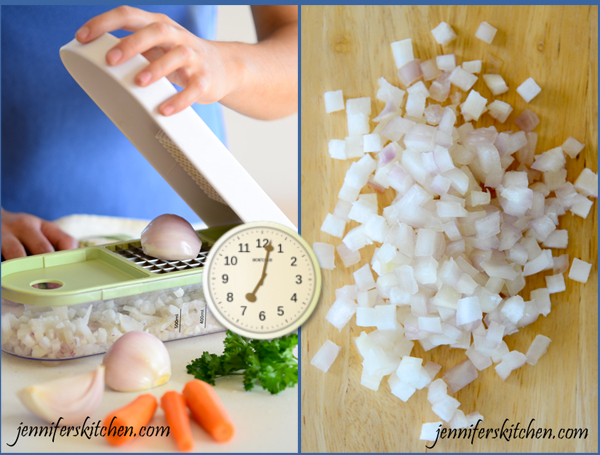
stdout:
**7:02**
